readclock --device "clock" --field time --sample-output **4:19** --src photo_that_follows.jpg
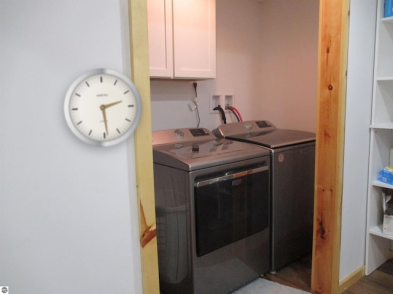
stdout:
**2:29**
